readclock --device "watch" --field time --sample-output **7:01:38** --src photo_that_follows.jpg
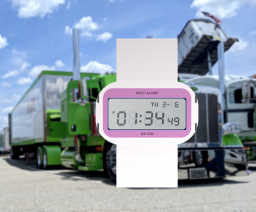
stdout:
**1:34:49**
